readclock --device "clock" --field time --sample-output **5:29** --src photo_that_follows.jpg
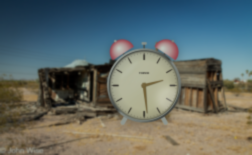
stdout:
**2:29**
